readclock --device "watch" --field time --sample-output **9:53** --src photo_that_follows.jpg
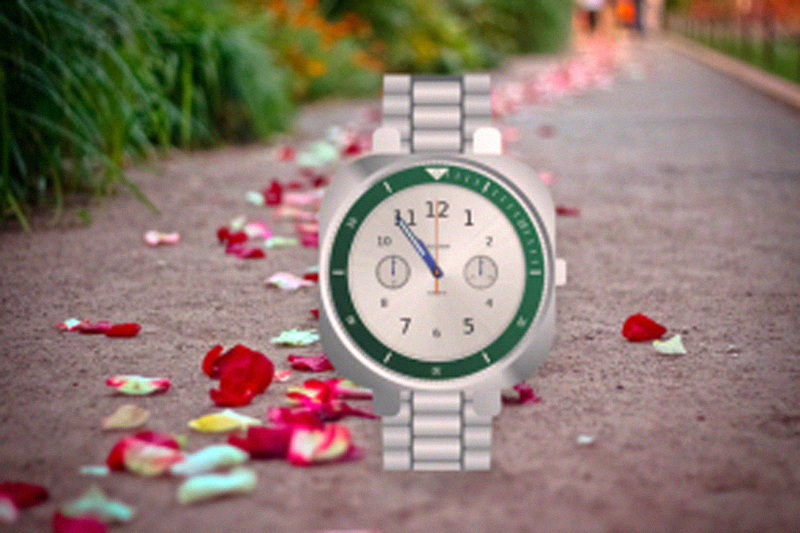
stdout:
**10:54**
